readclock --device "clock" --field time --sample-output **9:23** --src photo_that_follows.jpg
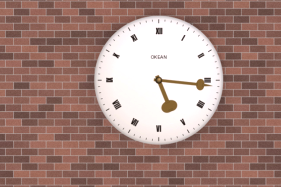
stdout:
**5:16**
